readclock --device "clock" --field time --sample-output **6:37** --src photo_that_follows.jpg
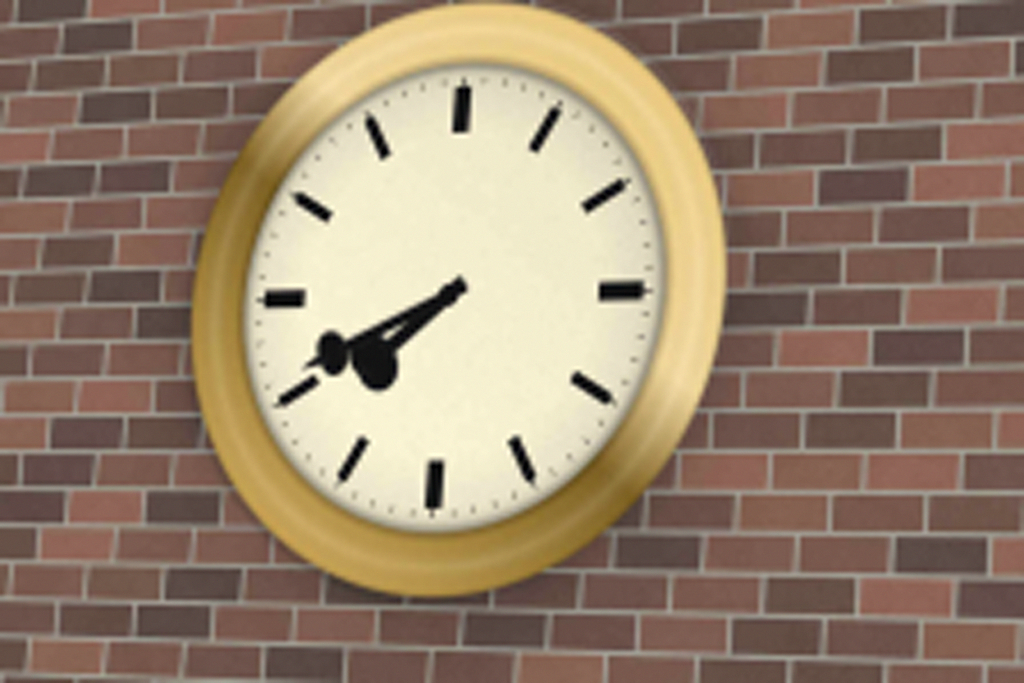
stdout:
**7:41**
